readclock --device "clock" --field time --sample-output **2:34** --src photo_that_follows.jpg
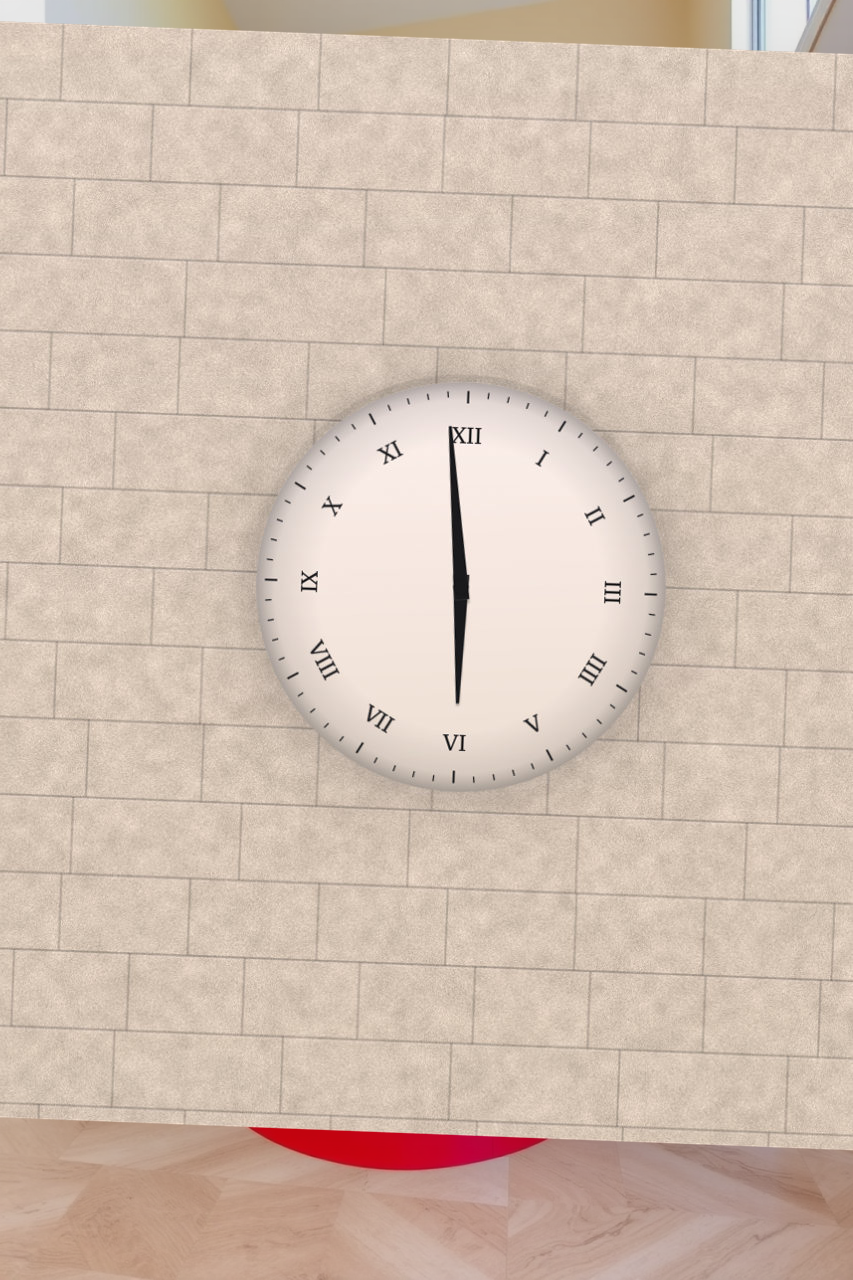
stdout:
**5:59**
